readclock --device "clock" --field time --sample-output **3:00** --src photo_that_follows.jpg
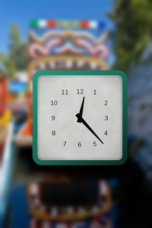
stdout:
**12:23**
